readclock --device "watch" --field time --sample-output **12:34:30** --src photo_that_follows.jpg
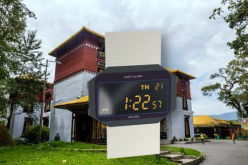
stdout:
**1:22:57**
